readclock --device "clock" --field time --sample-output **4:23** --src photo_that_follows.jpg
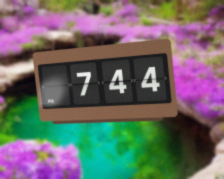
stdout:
**7:44**
